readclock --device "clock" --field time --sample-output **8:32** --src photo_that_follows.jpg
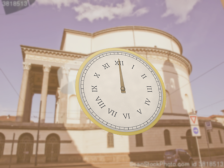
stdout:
**12:00**
